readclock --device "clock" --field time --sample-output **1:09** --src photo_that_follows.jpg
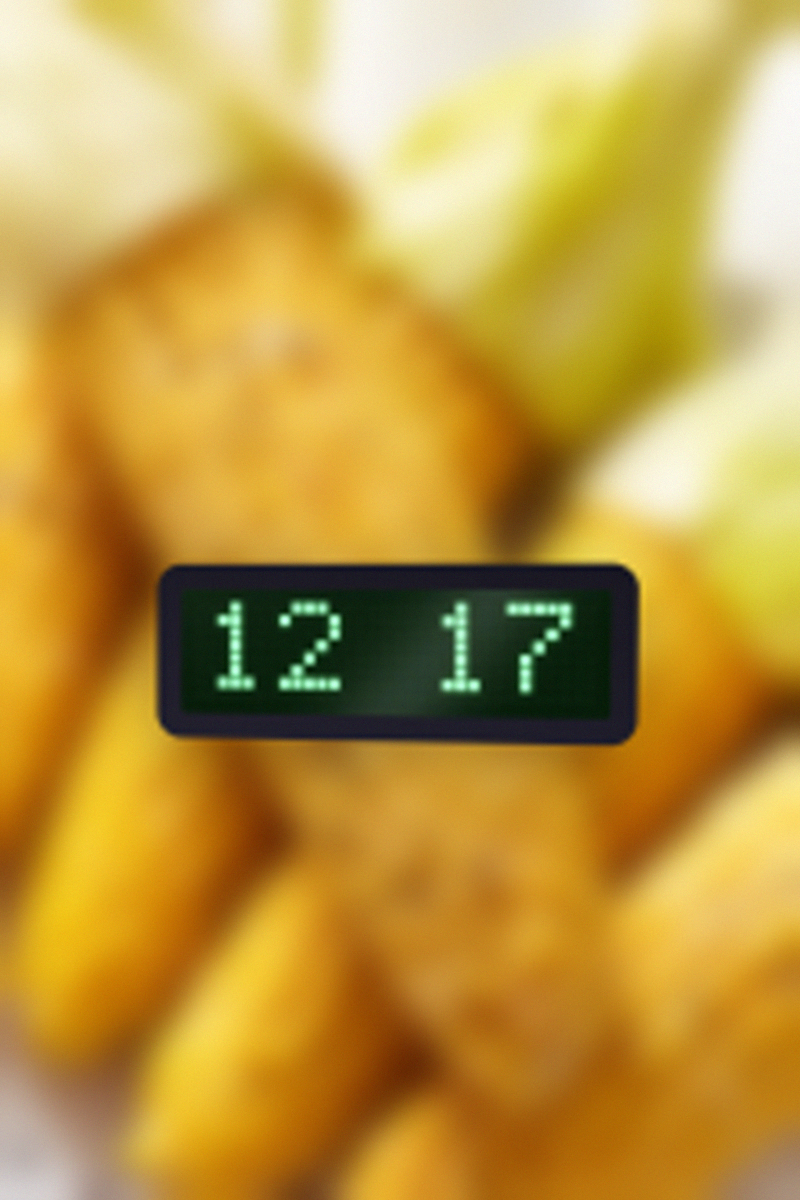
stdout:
**12:17**
